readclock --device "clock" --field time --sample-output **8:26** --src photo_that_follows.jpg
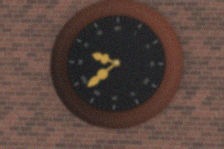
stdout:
**9:38**
